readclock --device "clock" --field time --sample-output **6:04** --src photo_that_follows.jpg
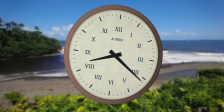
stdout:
**8:21**
